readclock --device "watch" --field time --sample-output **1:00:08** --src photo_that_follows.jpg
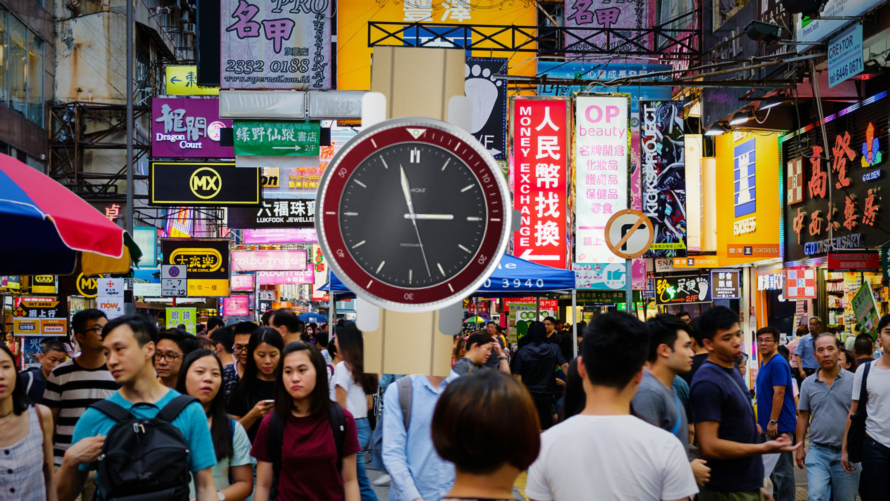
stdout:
**2:57:27**
